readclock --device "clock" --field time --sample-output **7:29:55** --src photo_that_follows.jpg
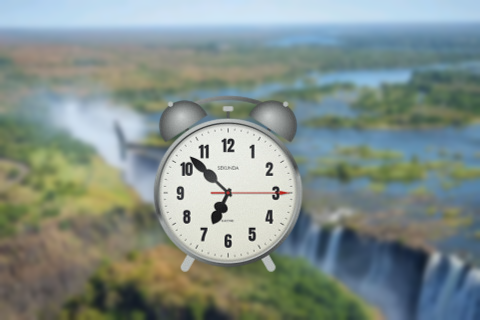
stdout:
**6:52:15**
